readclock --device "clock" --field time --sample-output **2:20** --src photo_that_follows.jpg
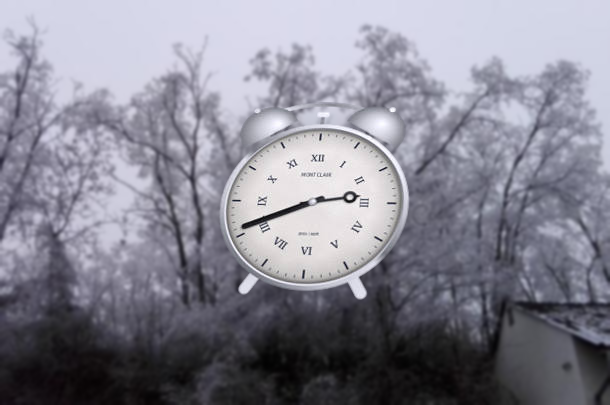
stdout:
**2:41**
